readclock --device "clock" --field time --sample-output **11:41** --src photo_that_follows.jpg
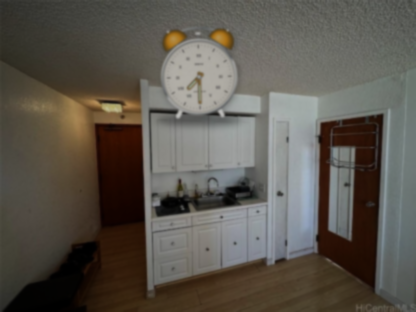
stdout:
**7:30**
